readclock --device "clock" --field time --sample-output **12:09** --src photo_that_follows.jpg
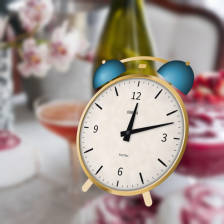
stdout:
**12:12**
